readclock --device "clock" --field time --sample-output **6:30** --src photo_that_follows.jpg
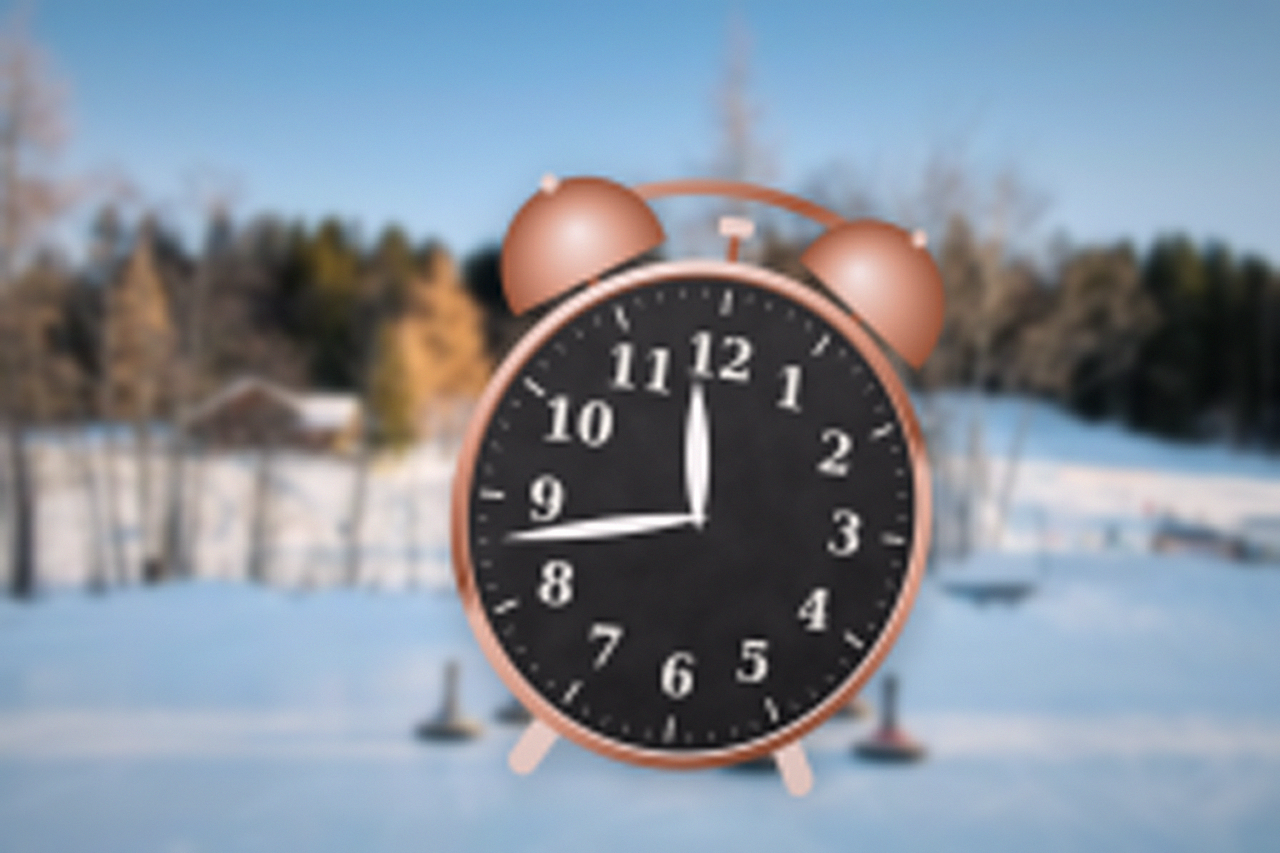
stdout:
**11:43**
